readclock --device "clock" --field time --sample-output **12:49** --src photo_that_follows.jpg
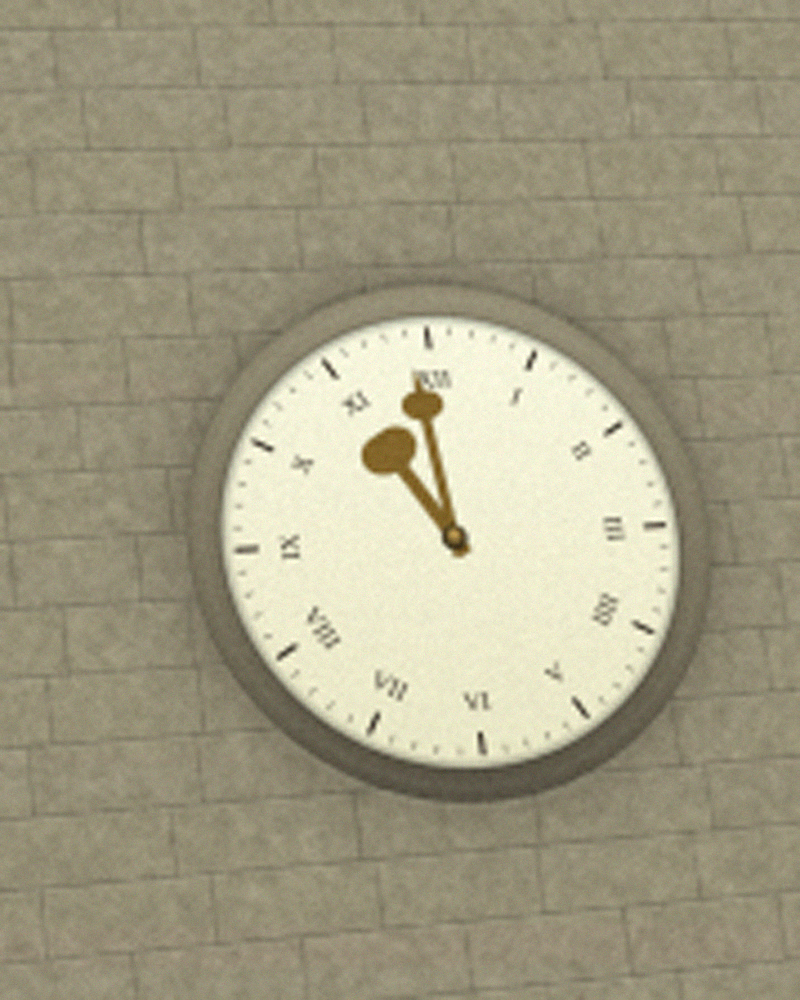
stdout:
**10:59**
